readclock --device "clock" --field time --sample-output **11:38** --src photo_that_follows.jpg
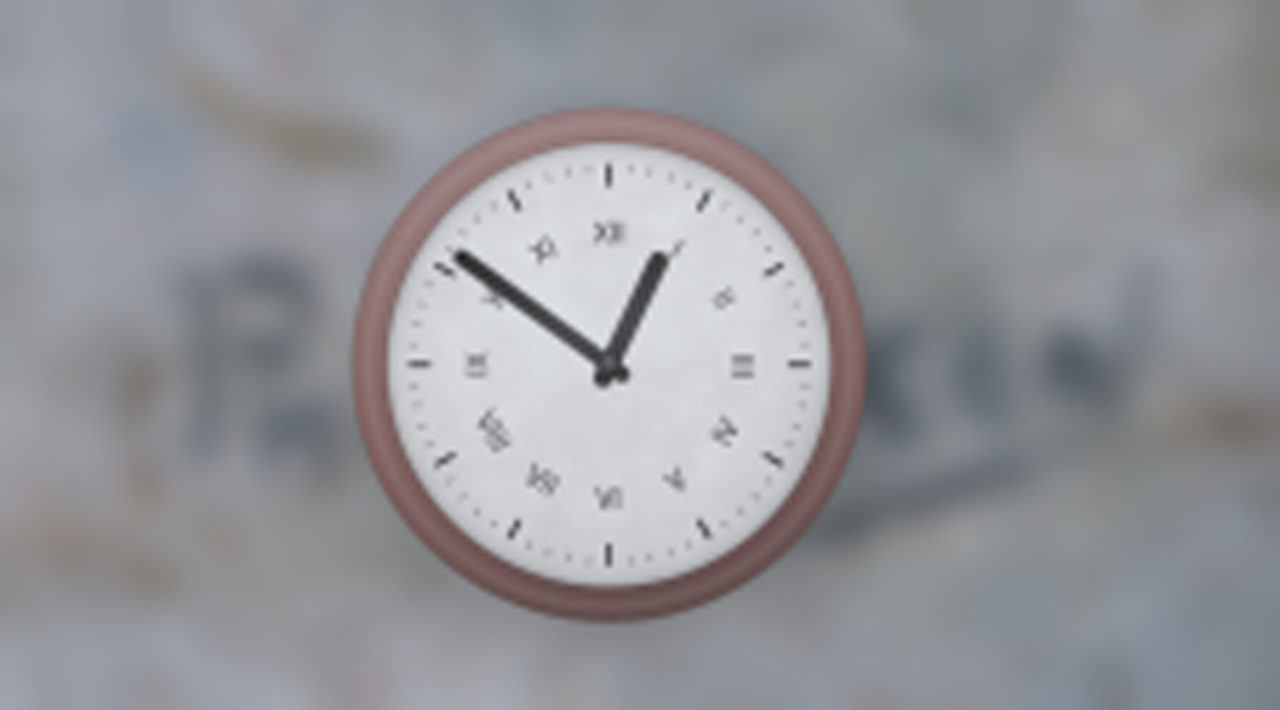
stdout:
**12:51**
